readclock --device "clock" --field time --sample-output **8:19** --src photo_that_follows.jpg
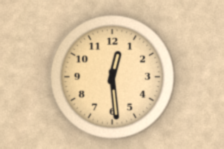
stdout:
**12:29**
